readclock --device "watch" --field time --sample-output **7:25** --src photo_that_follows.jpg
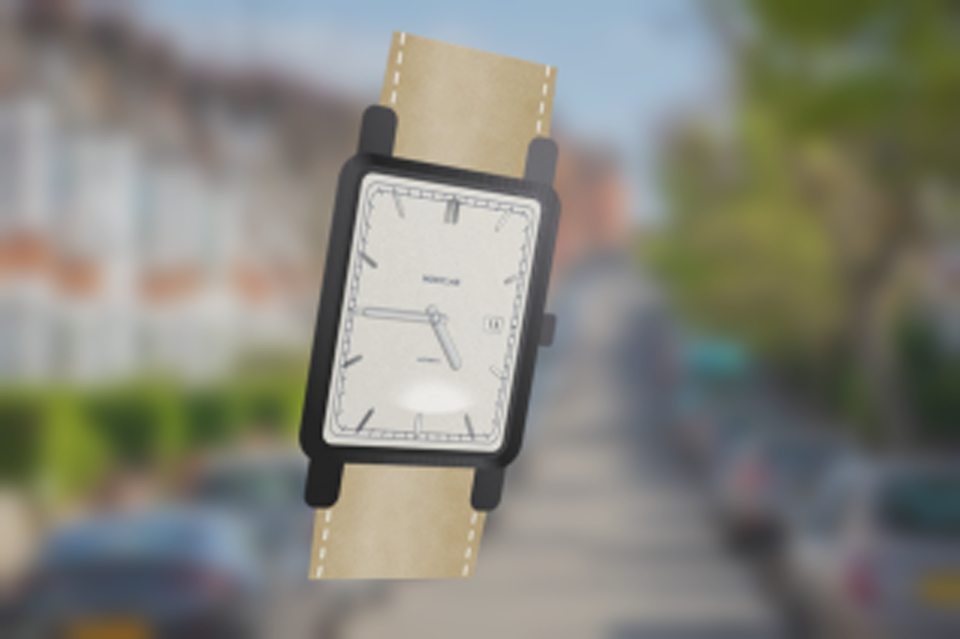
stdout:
**4:45**
